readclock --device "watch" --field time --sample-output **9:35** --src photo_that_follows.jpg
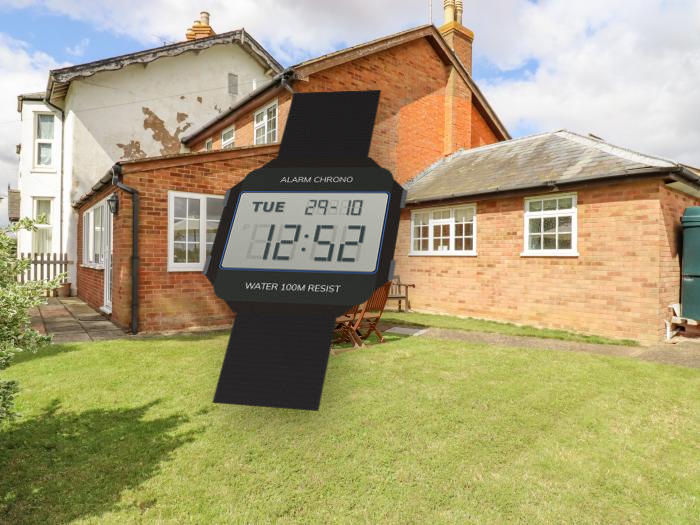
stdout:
**12:52**
